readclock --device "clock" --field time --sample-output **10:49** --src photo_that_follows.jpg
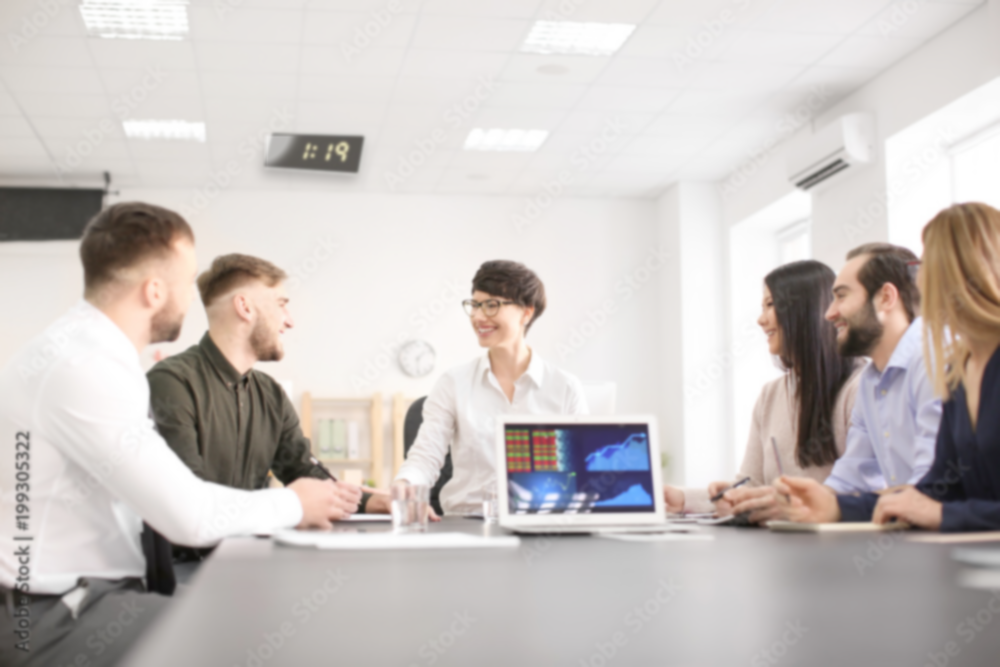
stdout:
**1:19**
